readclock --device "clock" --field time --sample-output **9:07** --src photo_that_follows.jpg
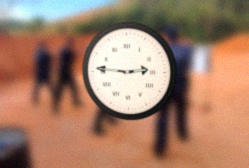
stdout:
**2:46**
